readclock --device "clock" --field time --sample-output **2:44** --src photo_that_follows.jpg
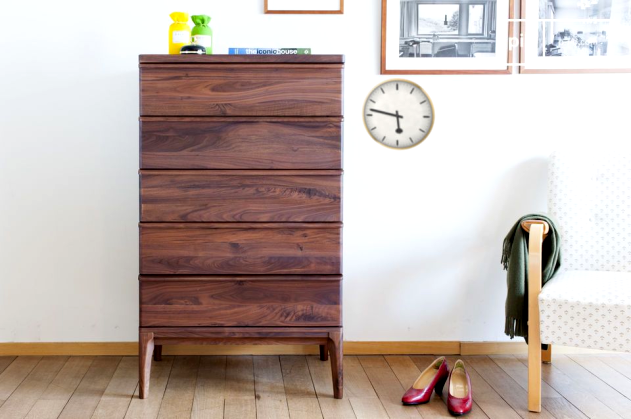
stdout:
**5:47**
